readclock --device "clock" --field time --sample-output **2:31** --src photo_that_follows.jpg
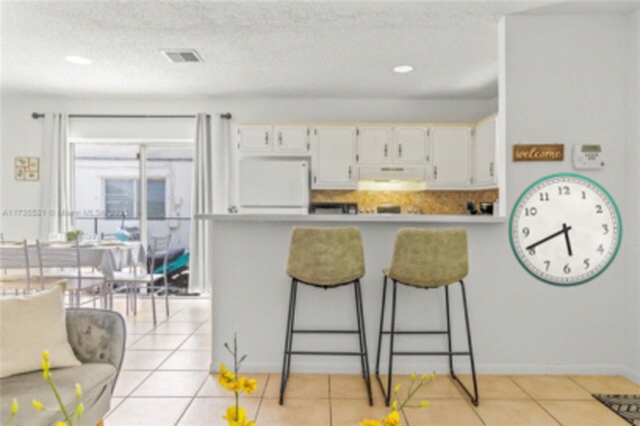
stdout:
**5:41**
